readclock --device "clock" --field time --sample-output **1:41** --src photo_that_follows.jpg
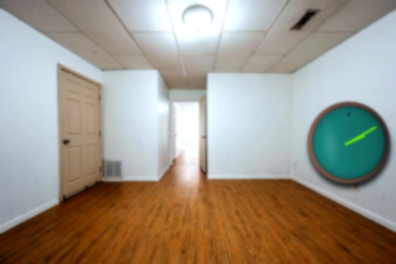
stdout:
**2:10**
